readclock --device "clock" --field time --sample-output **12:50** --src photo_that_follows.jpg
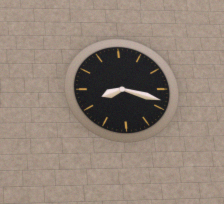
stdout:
**8:18**
